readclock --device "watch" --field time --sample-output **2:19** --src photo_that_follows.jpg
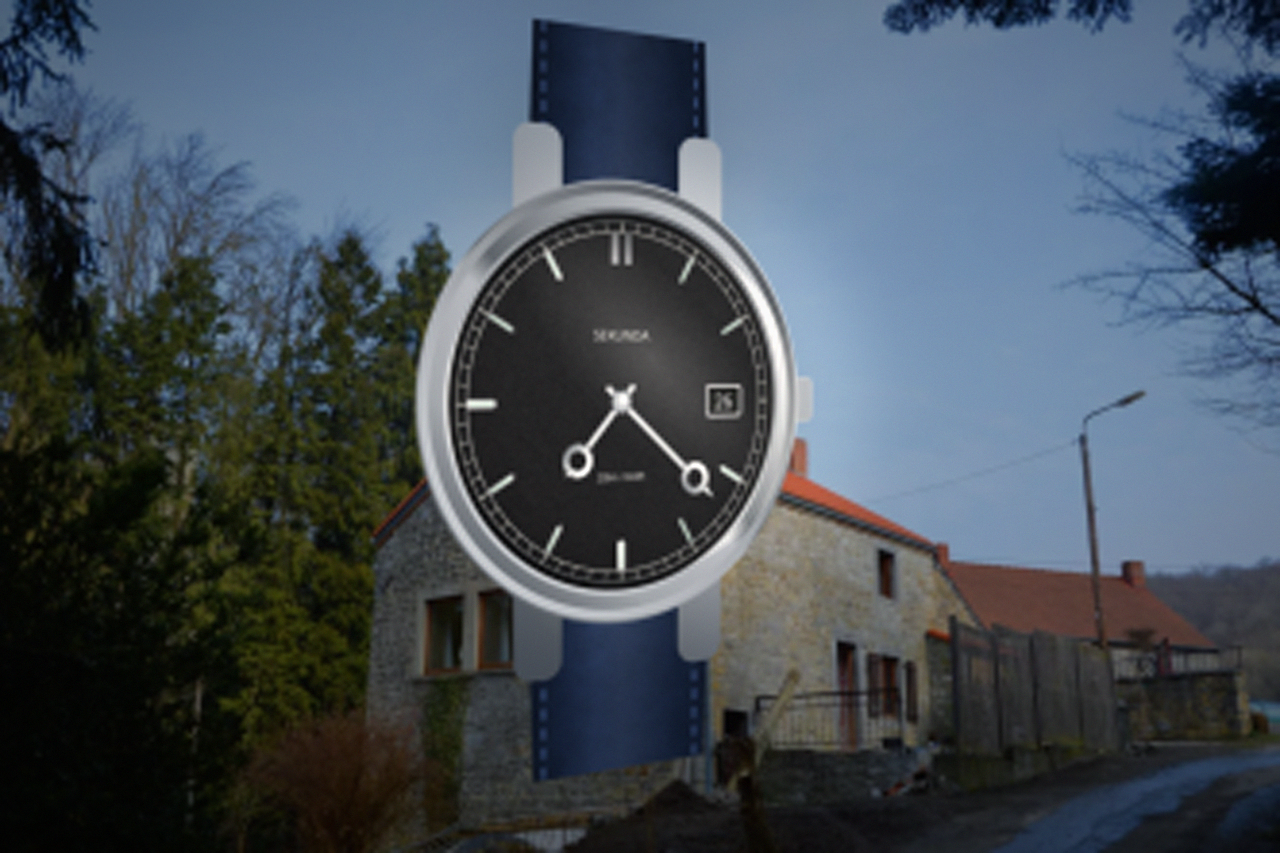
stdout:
**7:22**
